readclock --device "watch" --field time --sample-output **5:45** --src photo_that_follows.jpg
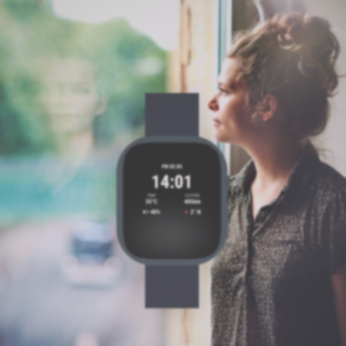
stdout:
**14:01**
